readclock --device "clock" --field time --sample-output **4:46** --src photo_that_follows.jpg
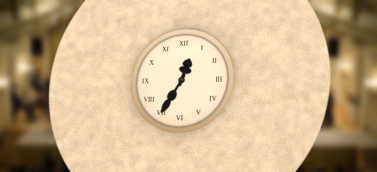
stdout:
**12:35**
